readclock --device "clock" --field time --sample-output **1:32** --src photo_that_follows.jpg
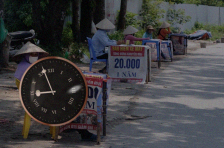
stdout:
**8:57**
